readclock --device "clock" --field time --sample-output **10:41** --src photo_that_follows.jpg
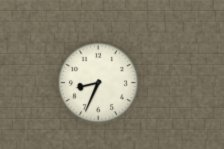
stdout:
**8:34**
